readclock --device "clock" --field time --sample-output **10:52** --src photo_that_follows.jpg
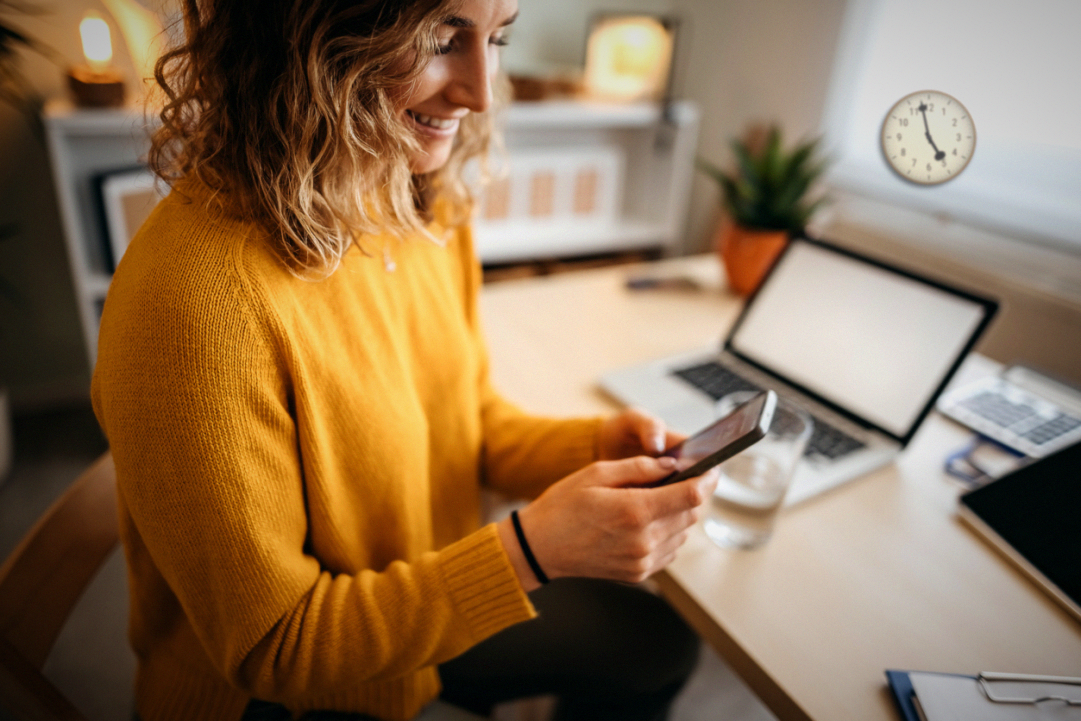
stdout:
**4:58**
